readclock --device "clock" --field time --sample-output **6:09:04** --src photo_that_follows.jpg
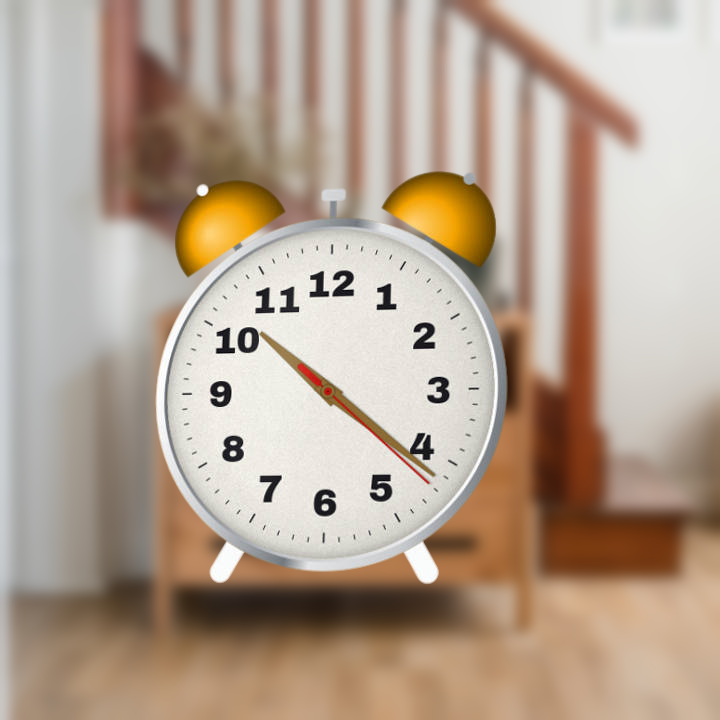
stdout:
**10:21:22**
